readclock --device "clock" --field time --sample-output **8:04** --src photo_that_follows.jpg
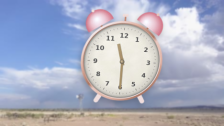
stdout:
**11:30**
